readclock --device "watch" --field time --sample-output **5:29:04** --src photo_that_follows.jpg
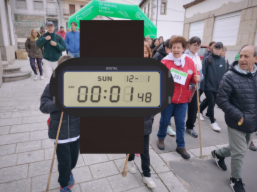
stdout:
**0:01:48**
